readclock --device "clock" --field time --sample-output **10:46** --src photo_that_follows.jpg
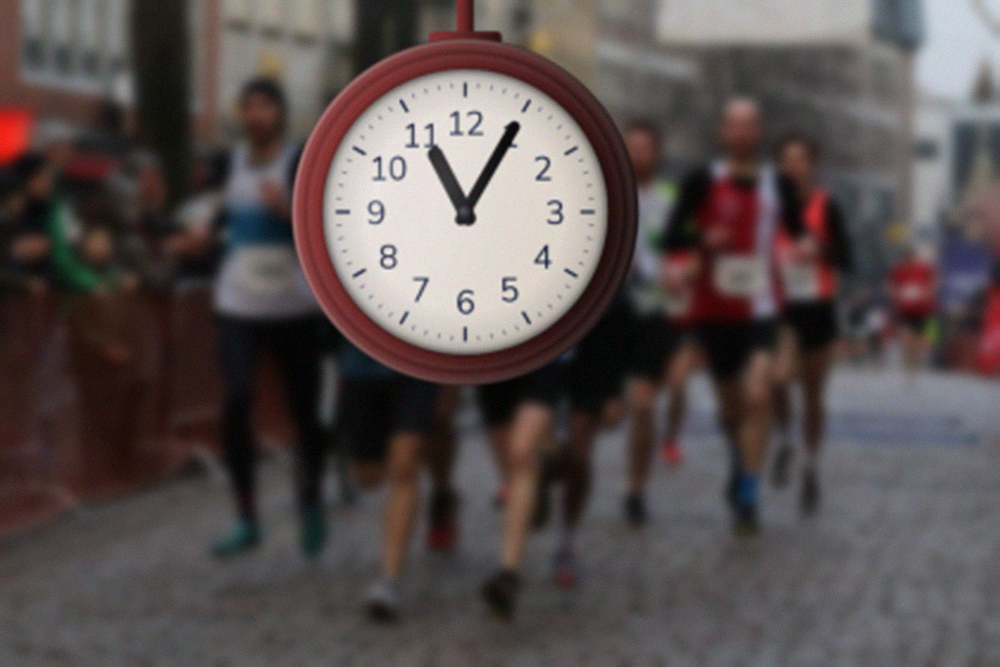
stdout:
**11:05**
